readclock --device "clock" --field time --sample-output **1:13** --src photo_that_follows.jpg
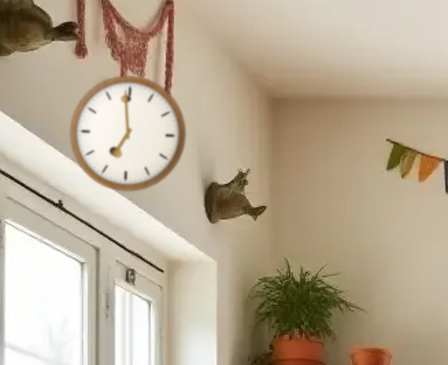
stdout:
**6:59**
